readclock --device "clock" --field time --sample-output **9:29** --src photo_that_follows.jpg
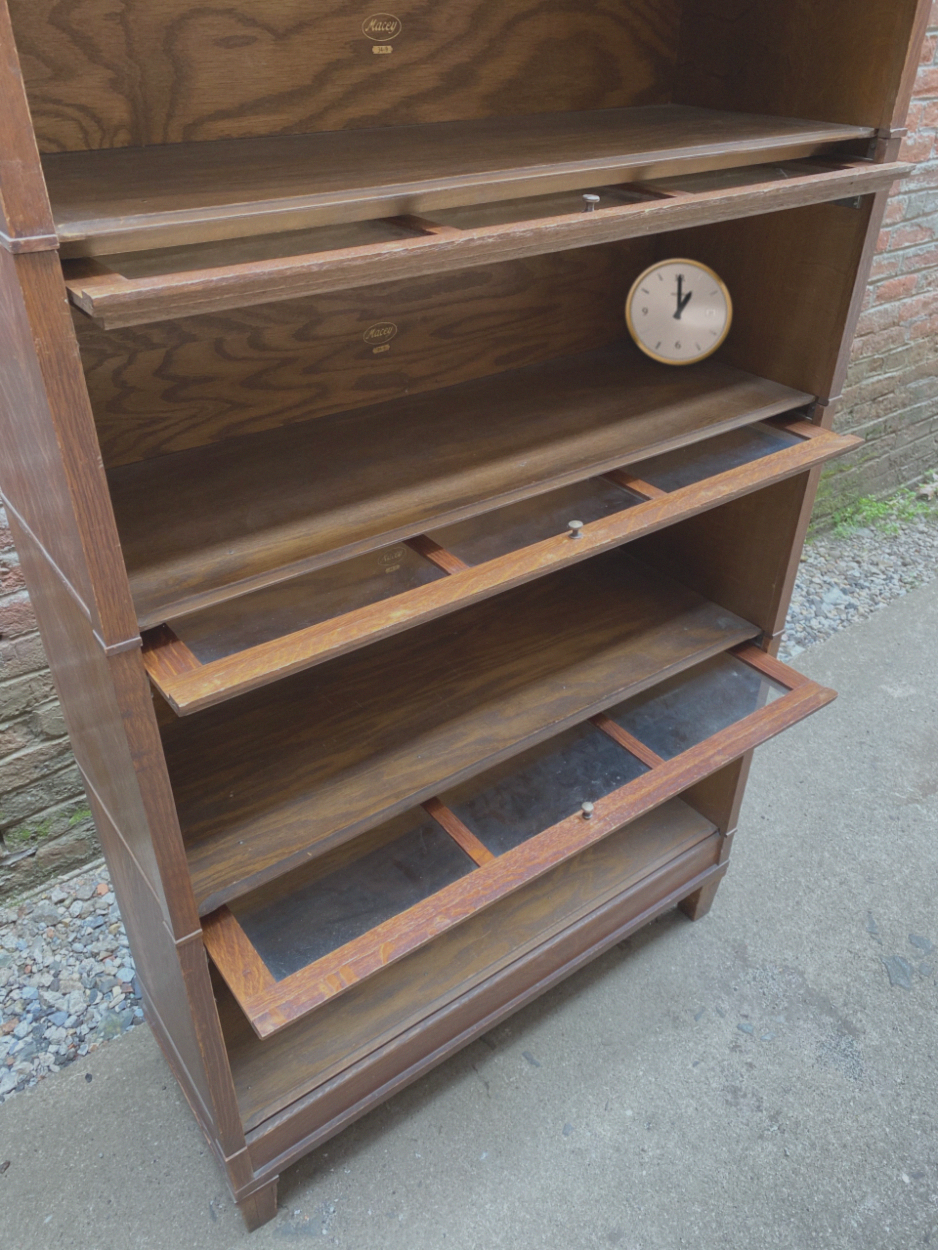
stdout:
**1:00**
